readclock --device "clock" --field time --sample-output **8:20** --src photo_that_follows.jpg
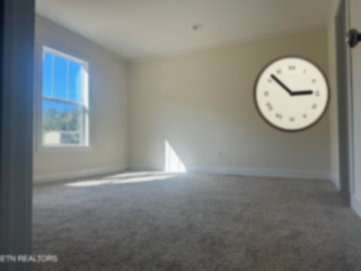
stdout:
**2:52**
